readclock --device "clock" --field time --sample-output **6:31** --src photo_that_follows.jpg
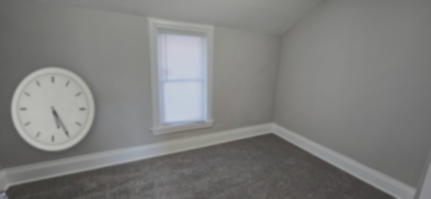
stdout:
**5:25**
